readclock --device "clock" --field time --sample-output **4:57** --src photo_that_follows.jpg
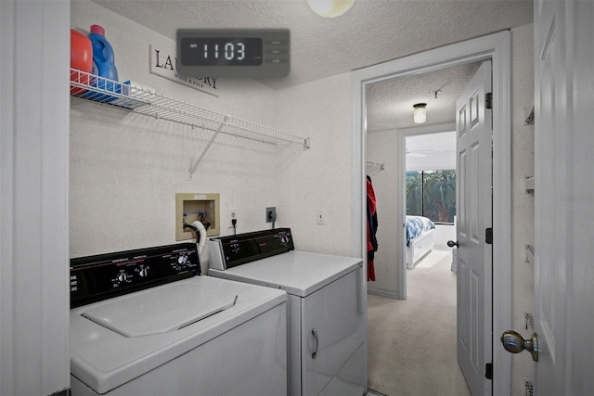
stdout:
**11:03**
